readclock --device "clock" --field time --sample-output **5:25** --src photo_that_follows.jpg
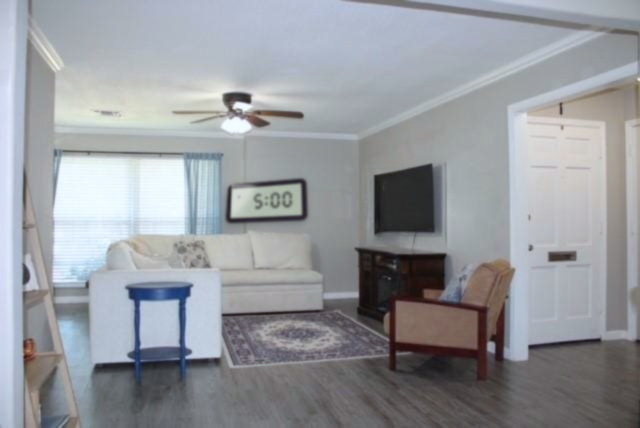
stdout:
**5:00**
